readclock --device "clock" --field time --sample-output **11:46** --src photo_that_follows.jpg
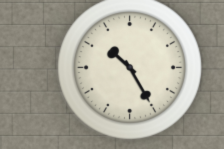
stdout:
**10:25**
